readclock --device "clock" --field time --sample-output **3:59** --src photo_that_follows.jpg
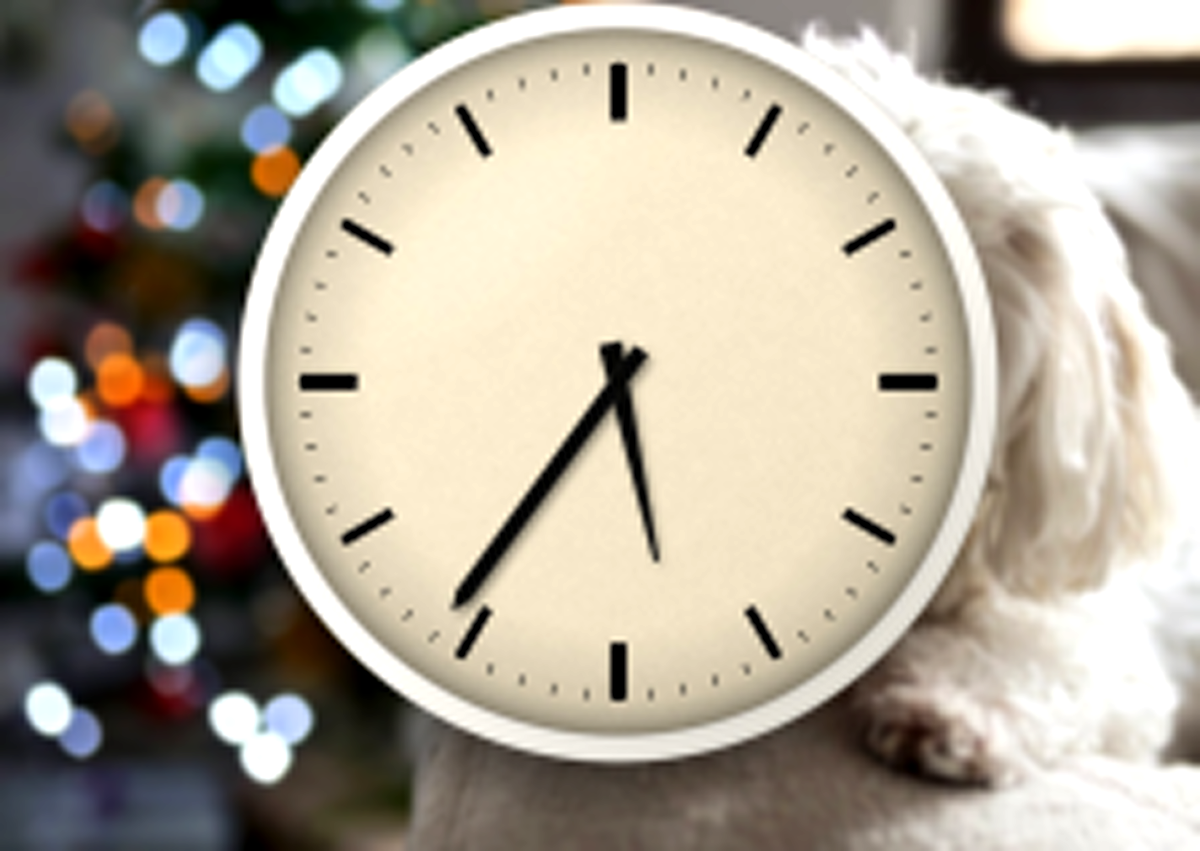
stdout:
**5:36**
